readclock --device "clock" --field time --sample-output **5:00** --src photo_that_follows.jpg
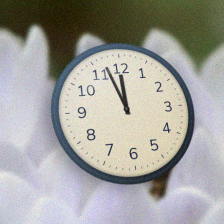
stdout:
**11:57**
